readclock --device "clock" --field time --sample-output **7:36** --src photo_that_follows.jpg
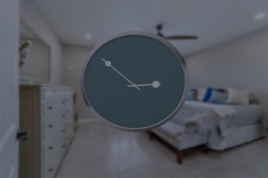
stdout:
**2:52**
